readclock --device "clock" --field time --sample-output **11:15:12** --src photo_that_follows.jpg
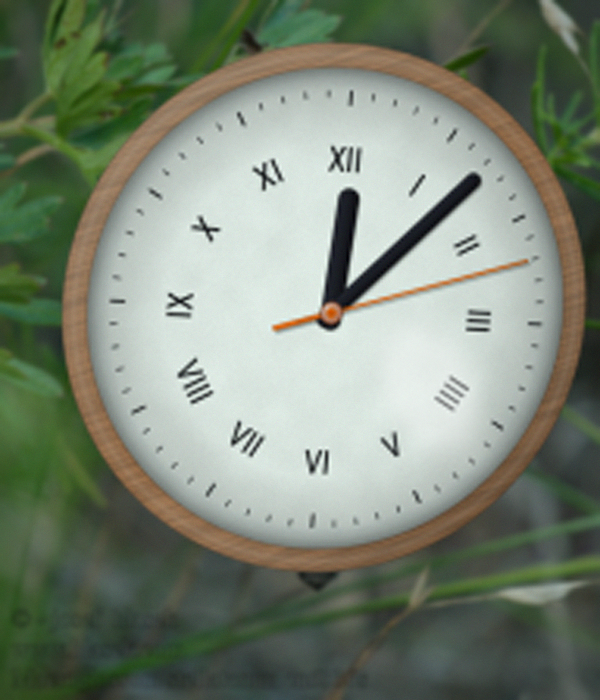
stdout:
**12:07:12**
